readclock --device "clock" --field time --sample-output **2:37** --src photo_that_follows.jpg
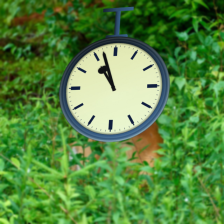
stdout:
**10:57**
